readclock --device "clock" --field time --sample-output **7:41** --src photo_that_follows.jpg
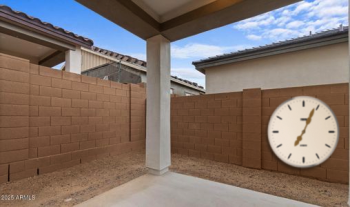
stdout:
**7:04**
